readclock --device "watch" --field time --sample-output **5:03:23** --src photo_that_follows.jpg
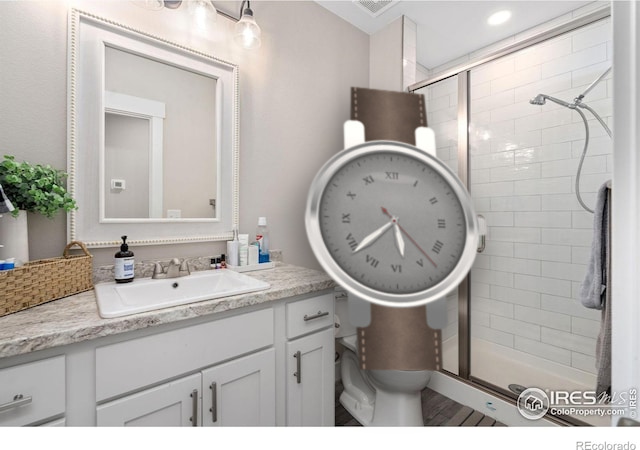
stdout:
**5:38:23**
